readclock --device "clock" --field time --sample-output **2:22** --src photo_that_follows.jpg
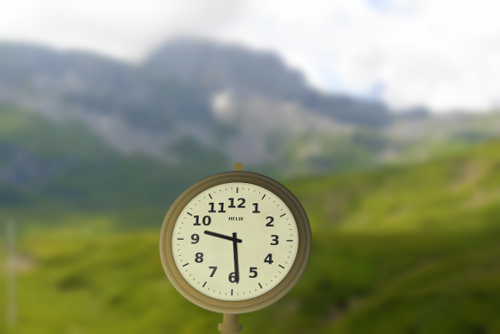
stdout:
**9:29**
